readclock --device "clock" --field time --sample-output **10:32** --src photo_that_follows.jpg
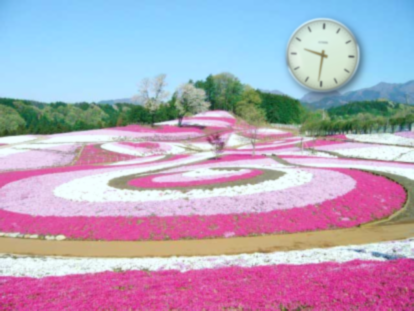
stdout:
**9:31**
